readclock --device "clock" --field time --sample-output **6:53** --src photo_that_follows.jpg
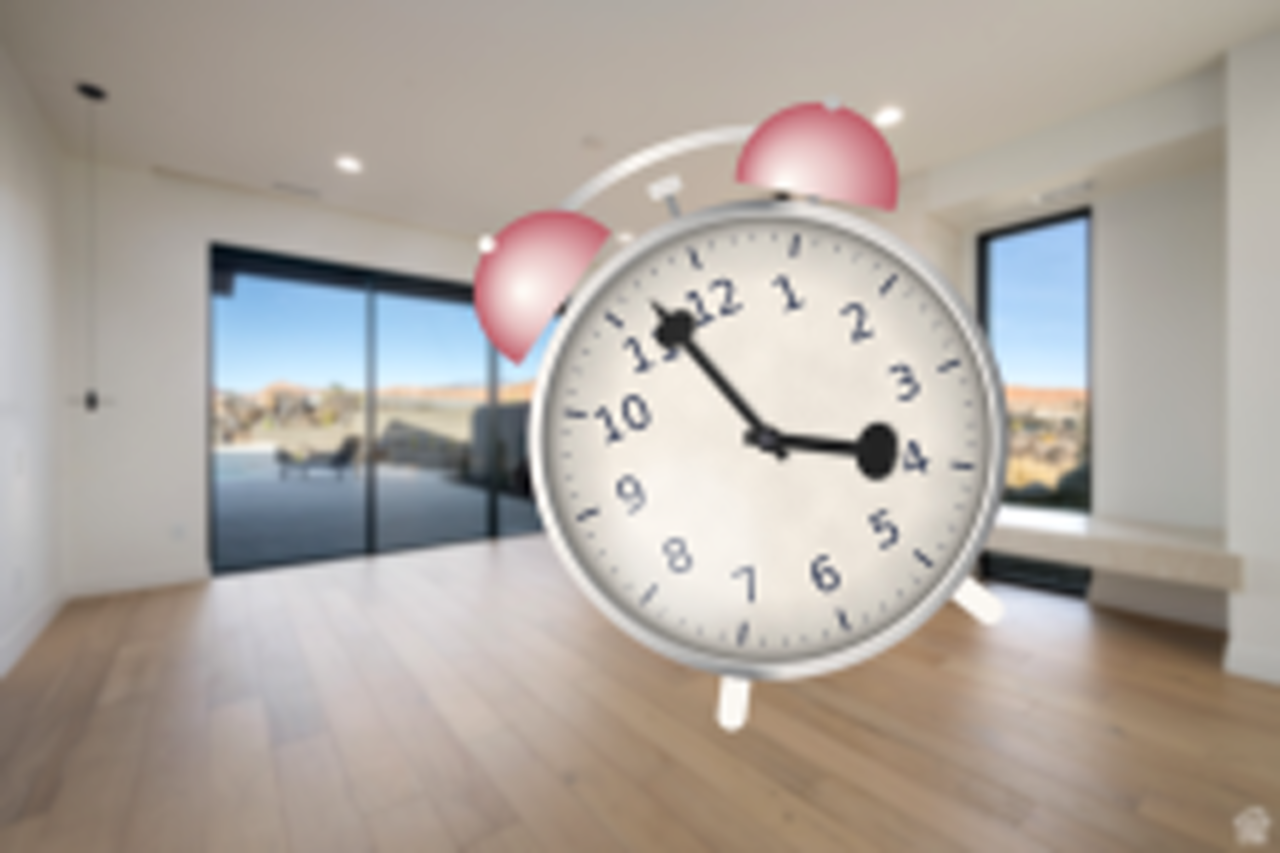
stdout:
**3:57**
